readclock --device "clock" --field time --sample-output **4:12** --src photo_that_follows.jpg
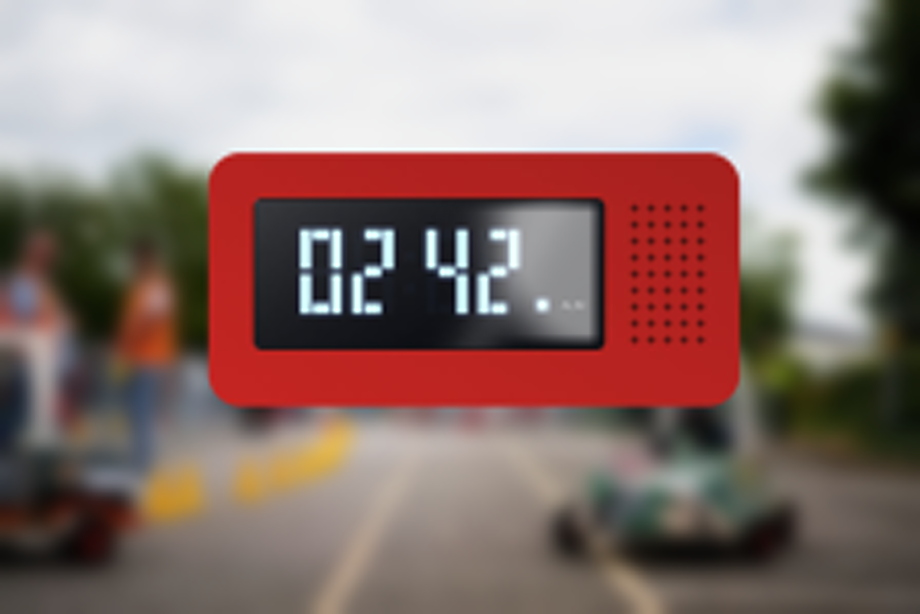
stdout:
**2:42**
